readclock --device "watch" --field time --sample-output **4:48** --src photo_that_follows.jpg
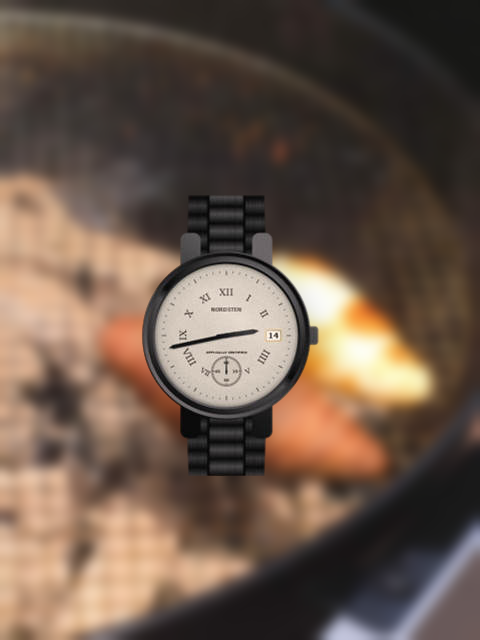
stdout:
**2:43**
